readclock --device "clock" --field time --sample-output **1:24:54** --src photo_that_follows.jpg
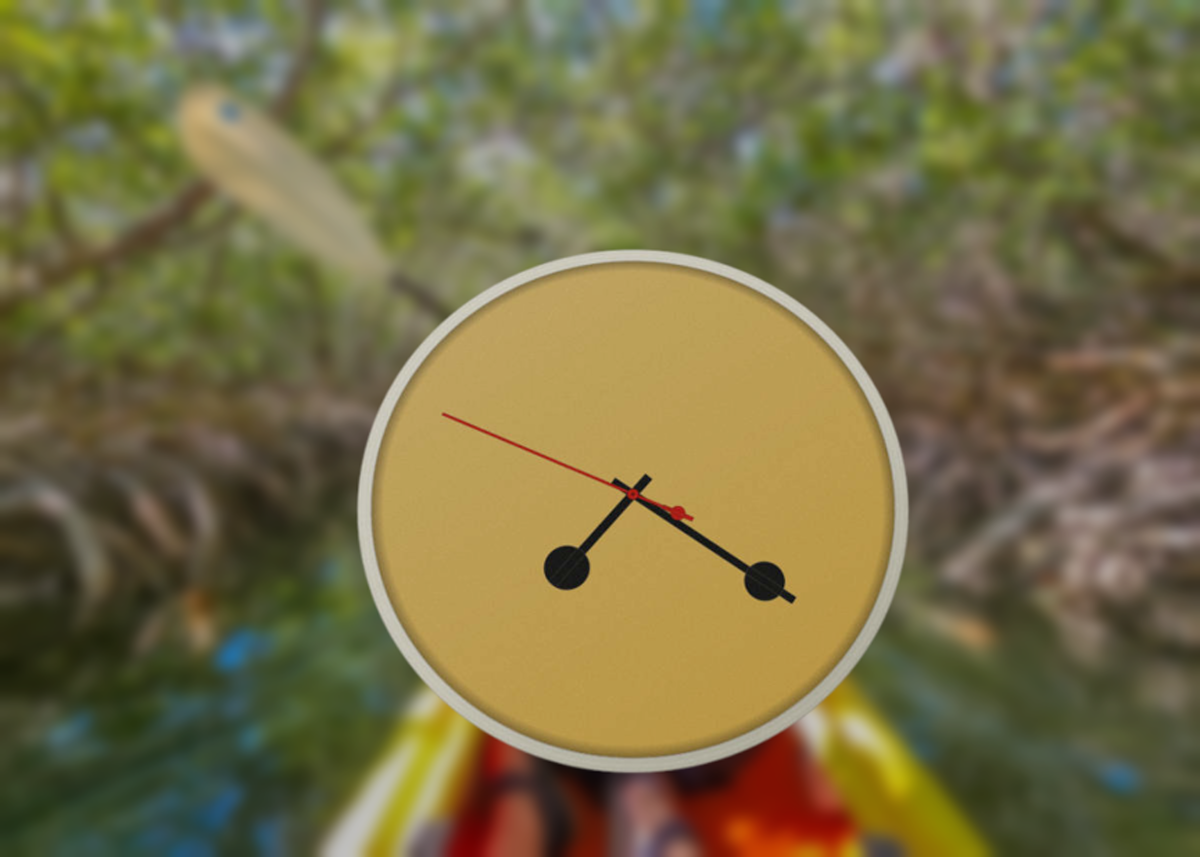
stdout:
**7:20:49**
